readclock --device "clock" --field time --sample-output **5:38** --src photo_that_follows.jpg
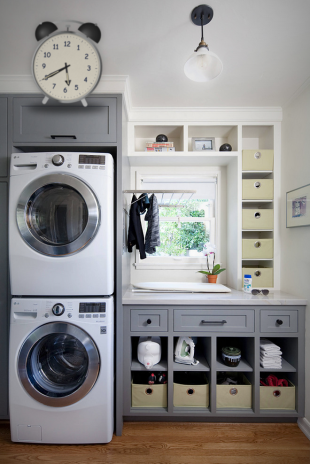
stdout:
**5:40**
